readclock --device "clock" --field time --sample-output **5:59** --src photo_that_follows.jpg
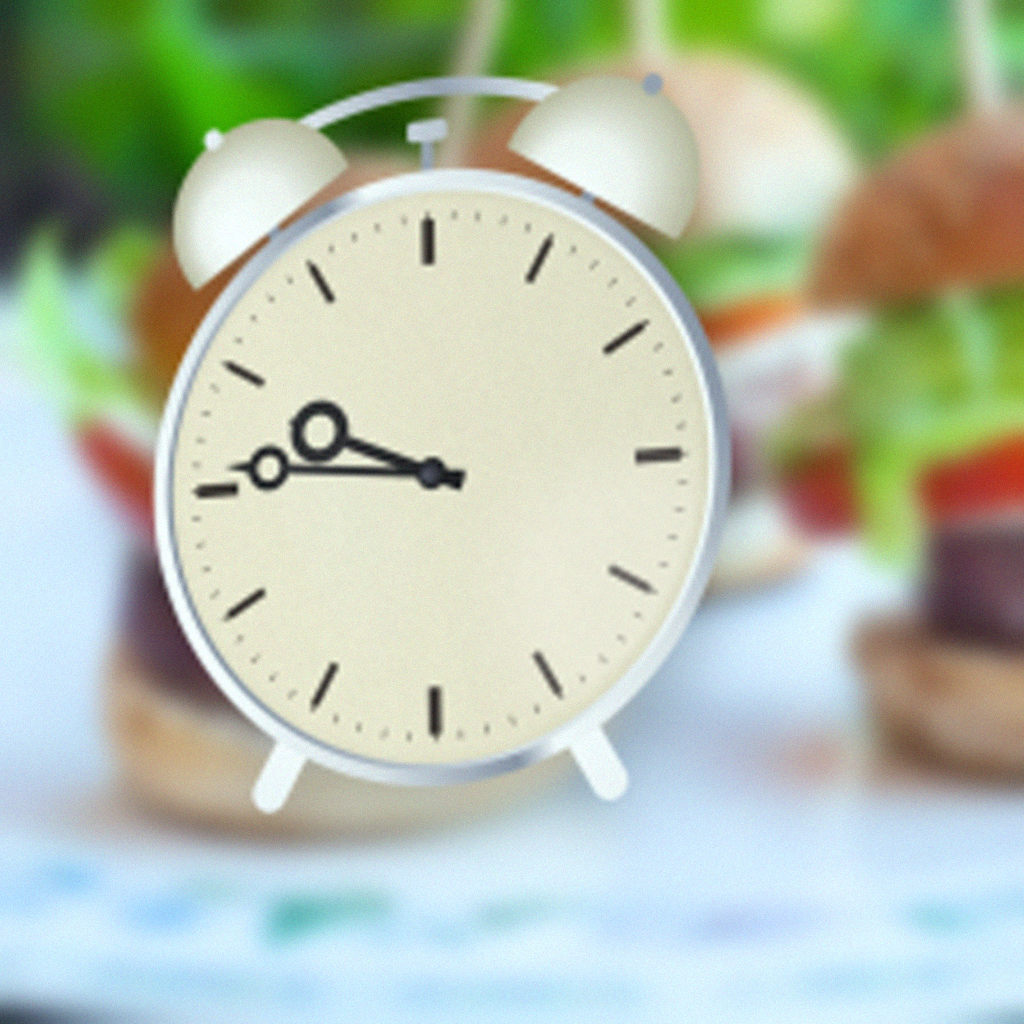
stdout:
**9:46**
